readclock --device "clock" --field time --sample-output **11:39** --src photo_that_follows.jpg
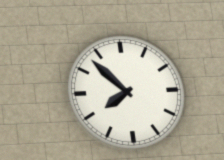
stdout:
**7:53**
